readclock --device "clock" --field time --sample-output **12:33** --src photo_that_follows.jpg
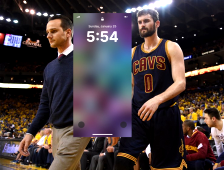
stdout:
**5:54**
